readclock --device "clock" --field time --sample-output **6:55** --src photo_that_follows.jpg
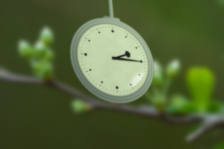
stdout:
**2:15**
